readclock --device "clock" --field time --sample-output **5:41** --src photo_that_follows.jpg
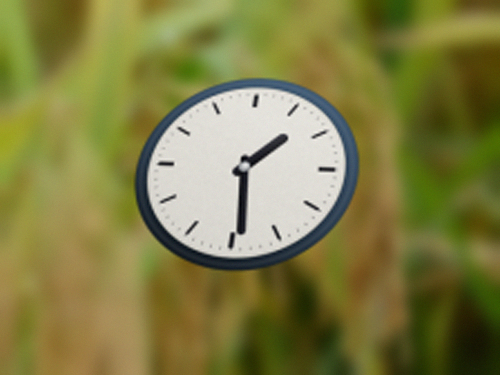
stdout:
**1:29**
